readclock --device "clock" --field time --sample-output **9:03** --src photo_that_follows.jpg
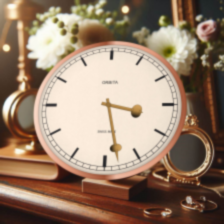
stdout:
**3:28**
